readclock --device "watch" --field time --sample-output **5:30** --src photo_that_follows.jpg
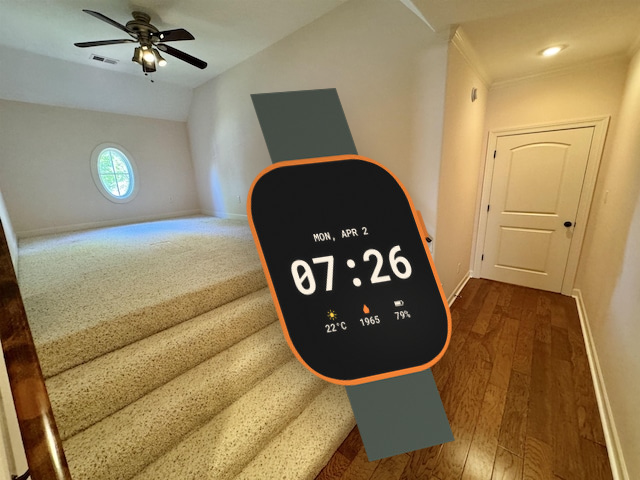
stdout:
**7:26**
